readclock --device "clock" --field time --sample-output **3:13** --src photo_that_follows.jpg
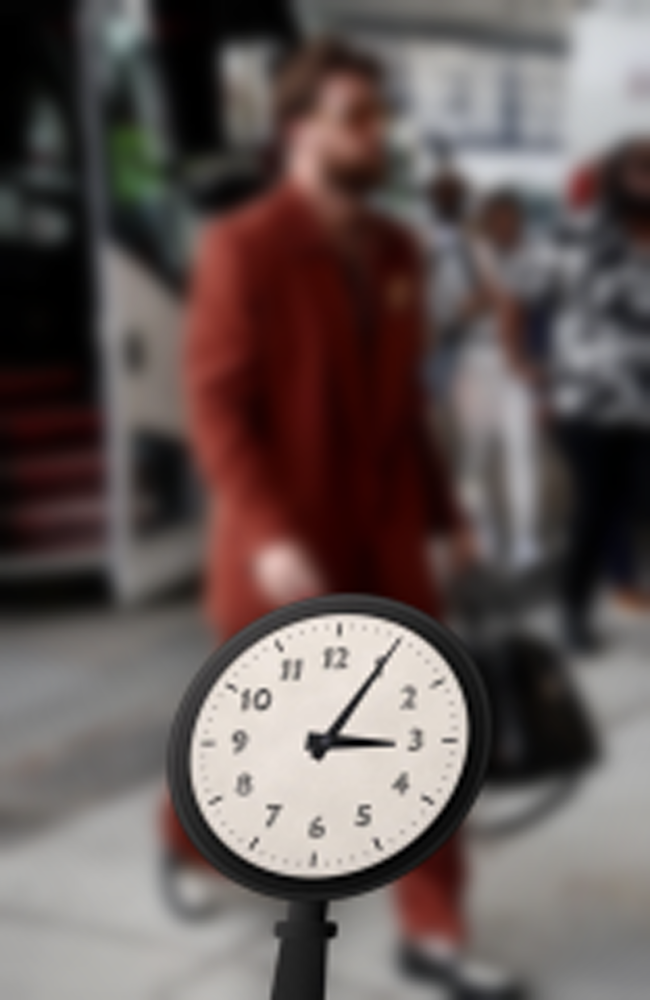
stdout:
**3:05**
